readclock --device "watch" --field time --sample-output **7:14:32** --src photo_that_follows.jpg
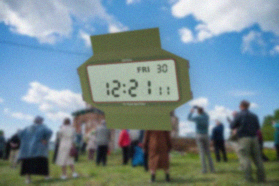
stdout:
**12:21:11**
